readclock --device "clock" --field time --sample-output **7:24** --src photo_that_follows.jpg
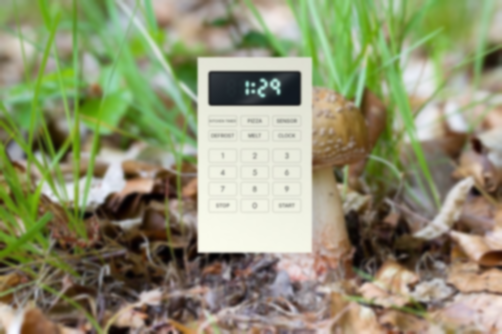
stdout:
**1:29**
